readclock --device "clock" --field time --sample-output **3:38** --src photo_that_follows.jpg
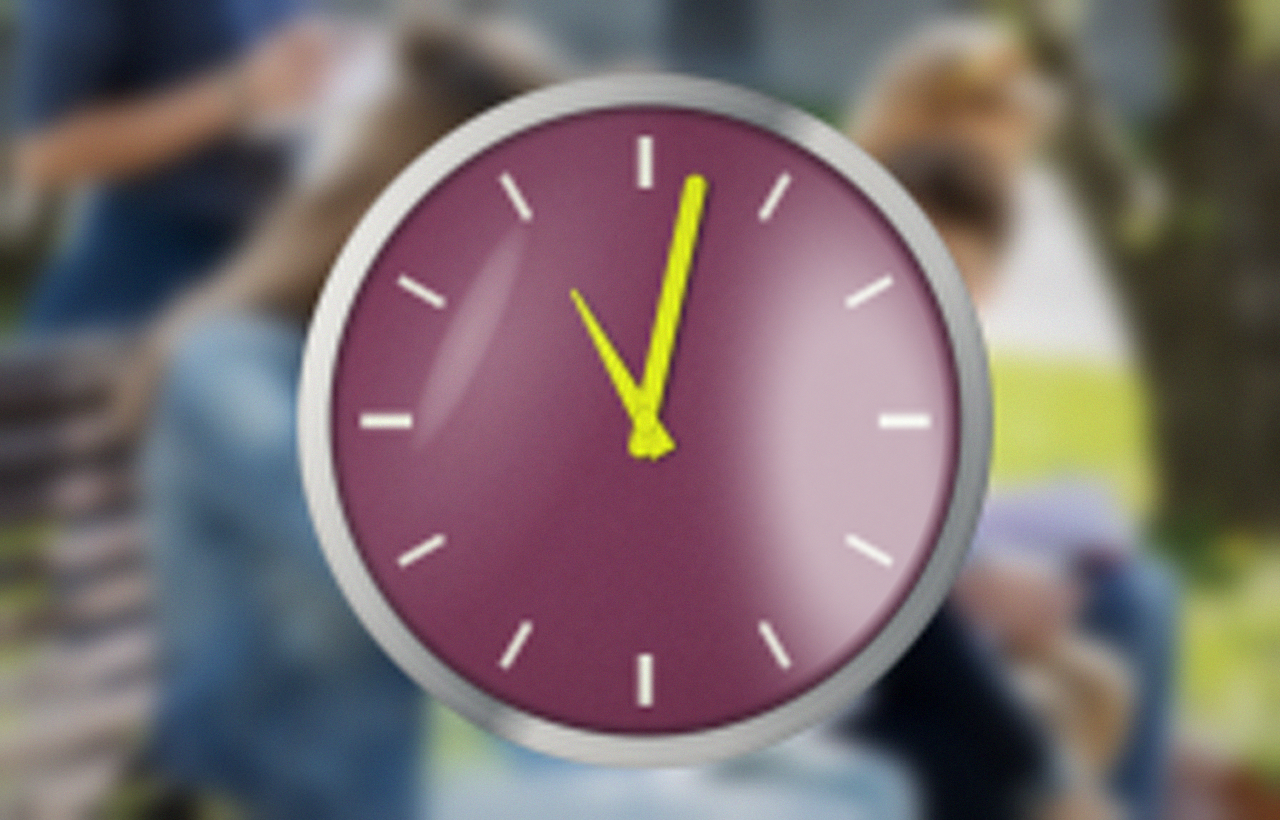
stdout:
**11:02**
